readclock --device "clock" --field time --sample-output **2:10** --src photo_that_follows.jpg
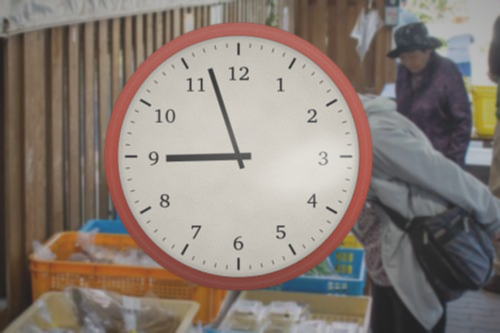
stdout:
**8:57**
